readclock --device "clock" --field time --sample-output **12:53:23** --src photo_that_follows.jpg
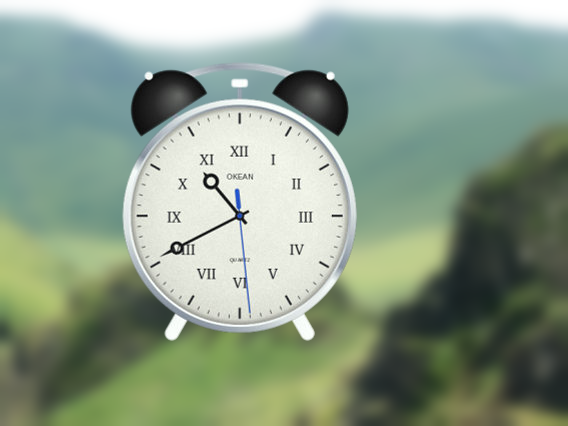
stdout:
**10:40:29**
